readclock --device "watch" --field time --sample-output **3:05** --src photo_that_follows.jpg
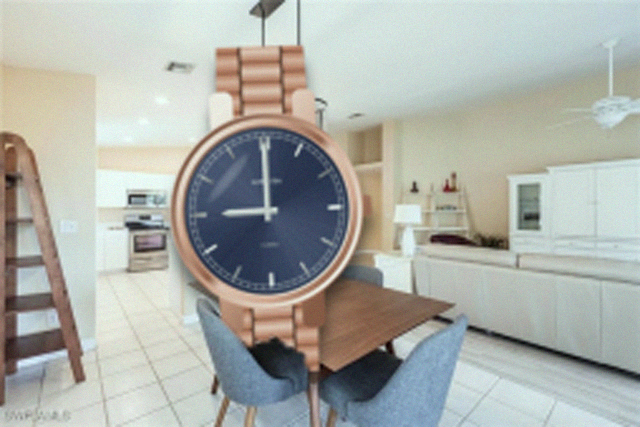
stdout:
**9:00**
